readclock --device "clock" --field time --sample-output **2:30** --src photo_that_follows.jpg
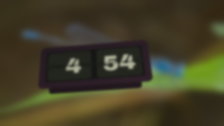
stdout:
**4:54**
